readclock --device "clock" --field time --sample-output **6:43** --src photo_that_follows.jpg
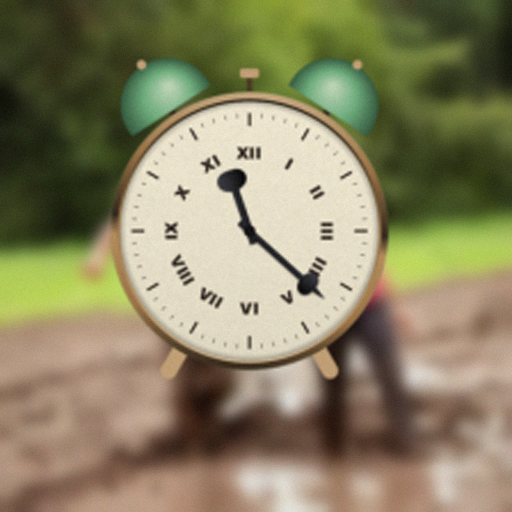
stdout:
**11:22**
